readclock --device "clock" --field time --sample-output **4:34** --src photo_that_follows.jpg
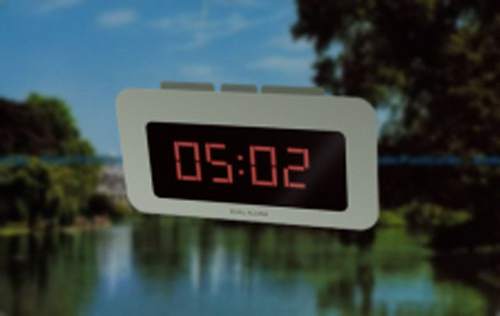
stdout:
**5:02**
